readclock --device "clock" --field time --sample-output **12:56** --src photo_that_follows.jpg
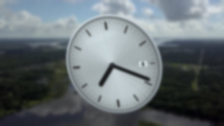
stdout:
**7:19**
